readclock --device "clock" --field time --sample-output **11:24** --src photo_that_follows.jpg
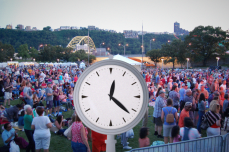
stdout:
**12:22**
